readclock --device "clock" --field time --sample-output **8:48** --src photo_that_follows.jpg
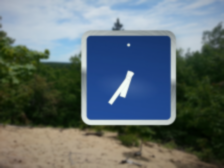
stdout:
**6:36**
